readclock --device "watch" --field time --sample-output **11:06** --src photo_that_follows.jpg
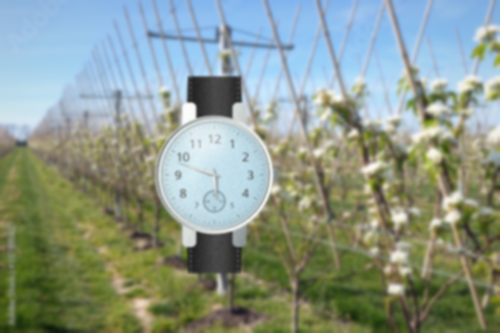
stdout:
**5:48**
